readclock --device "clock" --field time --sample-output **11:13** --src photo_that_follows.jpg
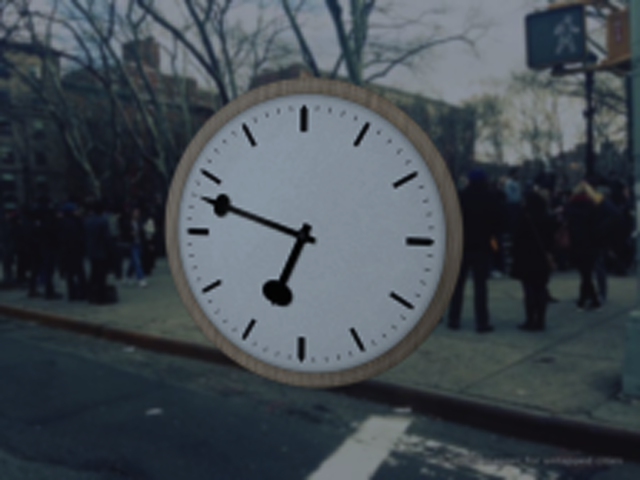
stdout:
**6:48**
